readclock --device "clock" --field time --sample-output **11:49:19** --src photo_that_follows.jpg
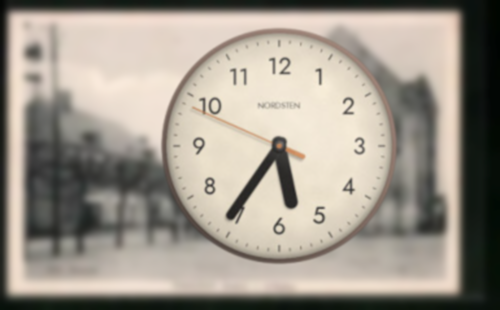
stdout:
**5:35:49**
